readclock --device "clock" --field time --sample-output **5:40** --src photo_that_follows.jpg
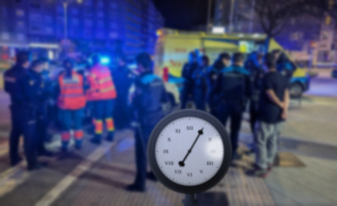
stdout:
**7:05**
